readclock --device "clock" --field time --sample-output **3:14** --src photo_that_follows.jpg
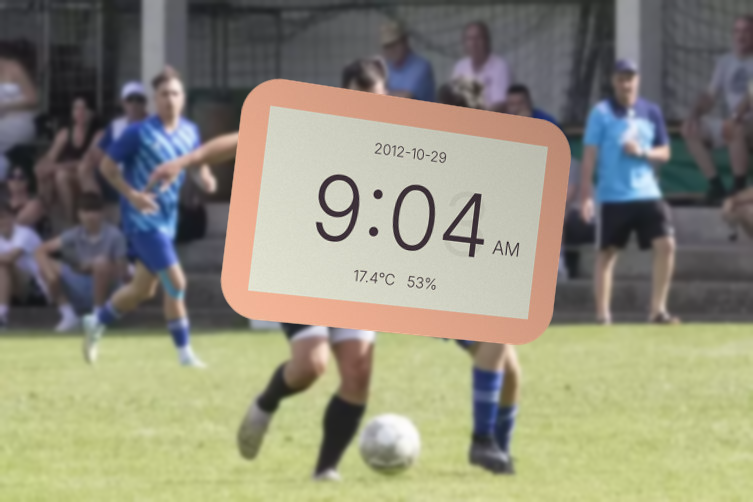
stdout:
**9:04**
